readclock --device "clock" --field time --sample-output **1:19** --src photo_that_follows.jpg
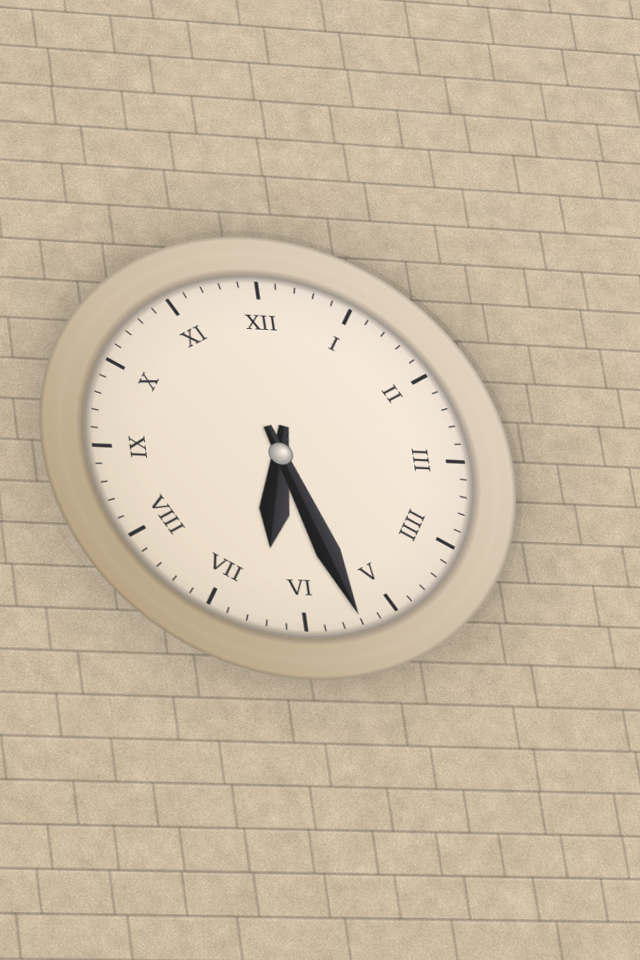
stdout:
**6:27**
